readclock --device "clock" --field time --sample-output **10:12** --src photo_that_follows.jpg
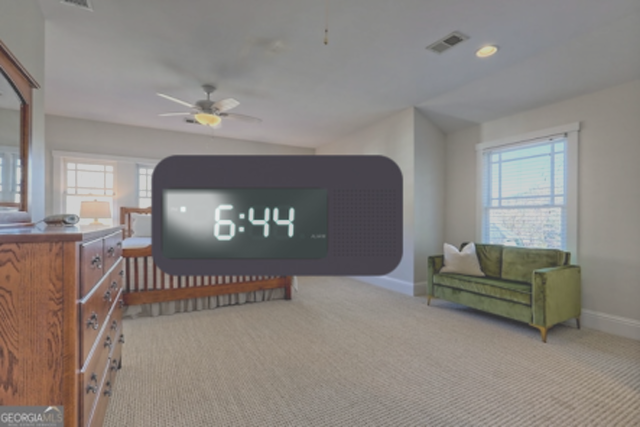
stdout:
**6:44**
